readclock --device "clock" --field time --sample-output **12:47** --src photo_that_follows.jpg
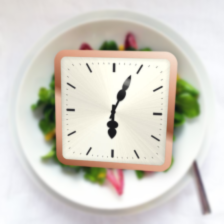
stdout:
**6:04**
